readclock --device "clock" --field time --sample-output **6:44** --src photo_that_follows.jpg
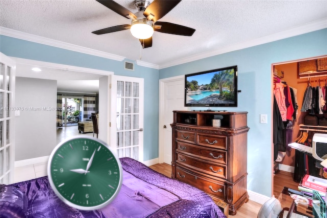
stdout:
**9:04**
